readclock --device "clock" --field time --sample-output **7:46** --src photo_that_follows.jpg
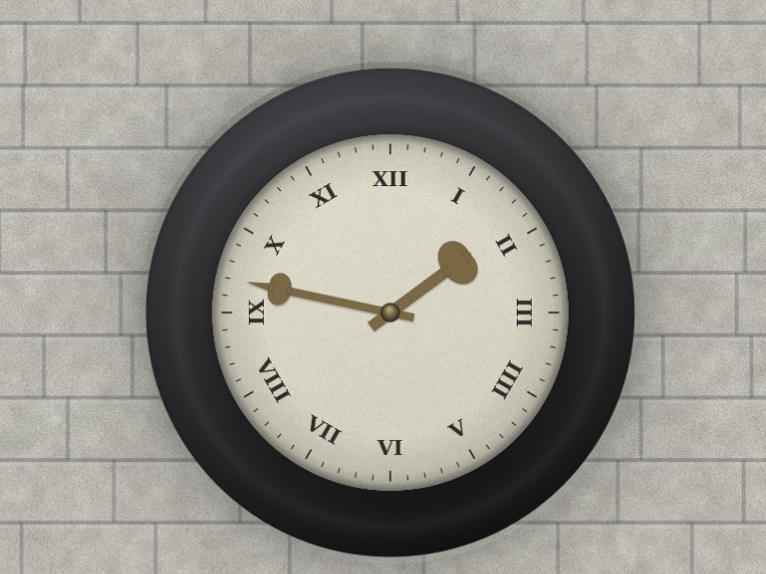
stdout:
**1:47**
